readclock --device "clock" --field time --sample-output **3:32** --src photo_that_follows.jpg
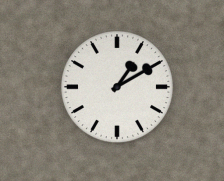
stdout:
**1:10**
